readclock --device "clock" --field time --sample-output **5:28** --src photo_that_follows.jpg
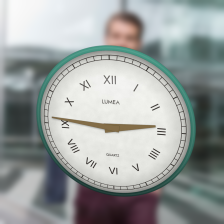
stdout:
**2:46**
